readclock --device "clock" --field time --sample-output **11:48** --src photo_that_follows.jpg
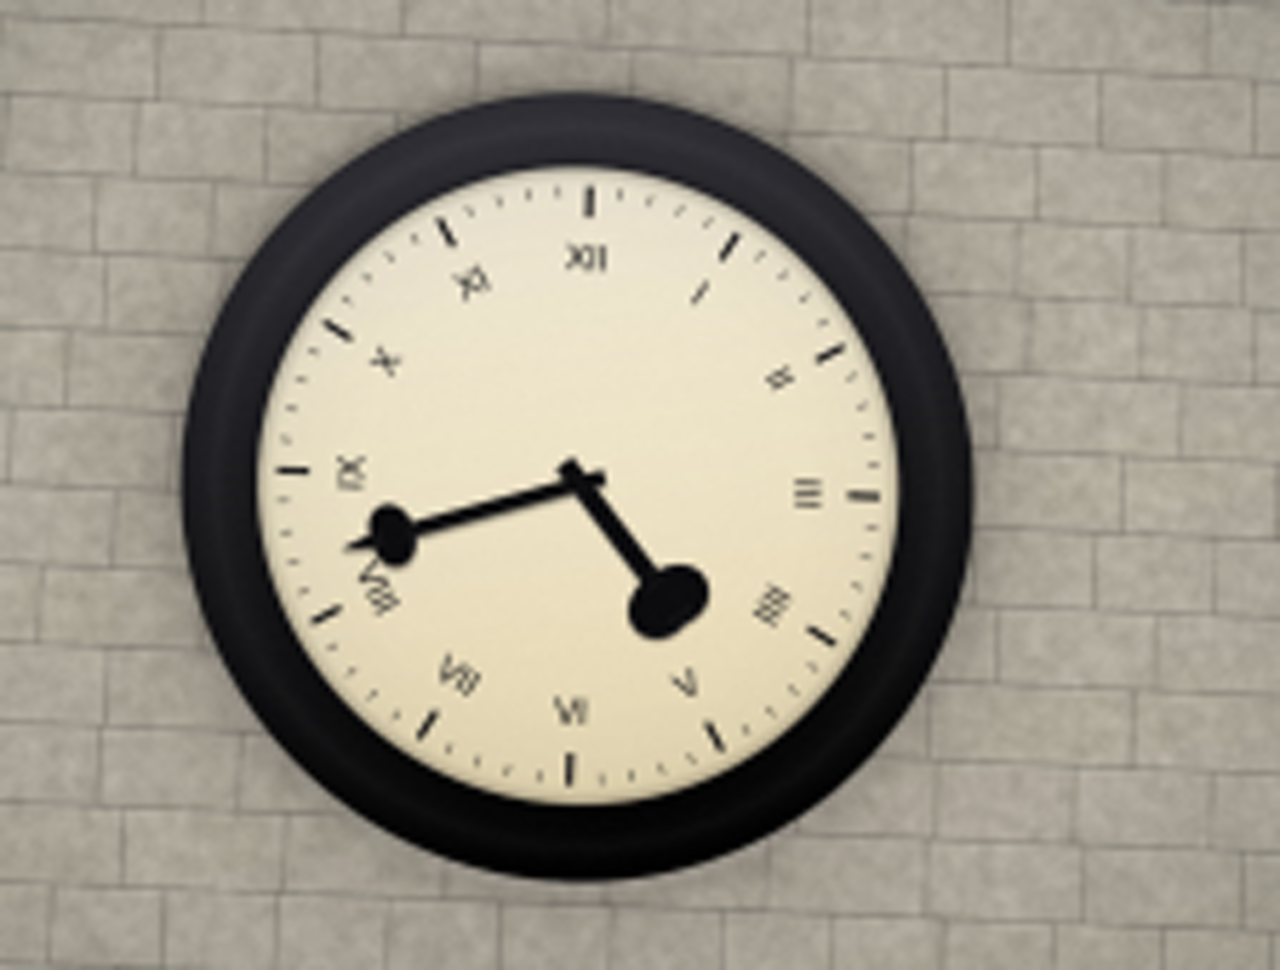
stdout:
**4:42**
